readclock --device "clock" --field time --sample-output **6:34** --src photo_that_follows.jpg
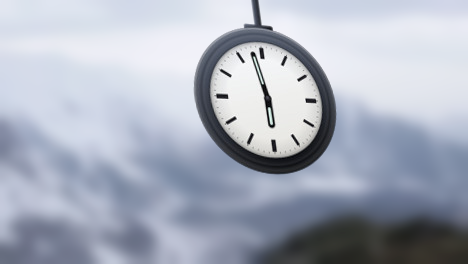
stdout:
**5:58**
